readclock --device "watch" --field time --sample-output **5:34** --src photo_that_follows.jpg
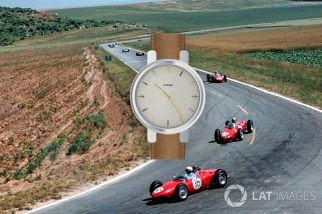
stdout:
**10:24**
